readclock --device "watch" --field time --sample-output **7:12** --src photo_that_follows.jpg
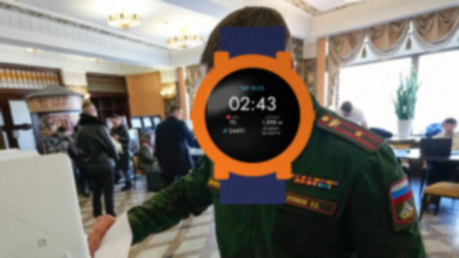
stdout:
**2:43**
